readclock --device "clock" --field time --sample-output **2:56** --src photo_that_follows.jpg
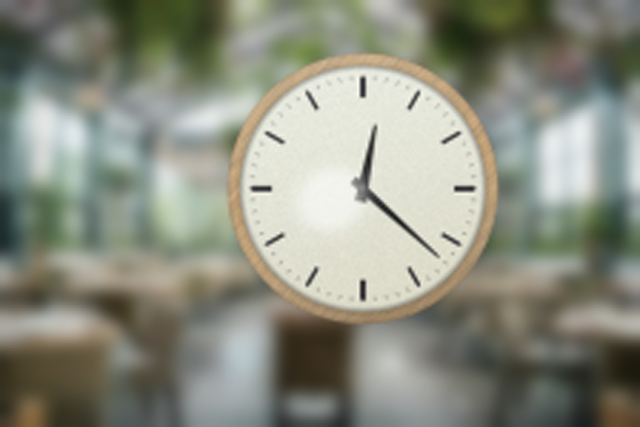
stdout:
**12:22**
